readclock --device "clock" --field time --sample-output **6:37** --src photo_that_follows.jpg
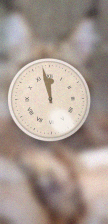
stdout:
**11:58**
